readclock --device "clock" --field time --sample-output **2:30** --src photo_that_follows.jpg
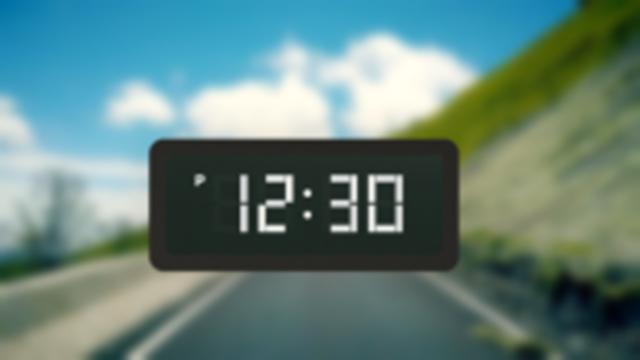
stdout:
**12:30**
